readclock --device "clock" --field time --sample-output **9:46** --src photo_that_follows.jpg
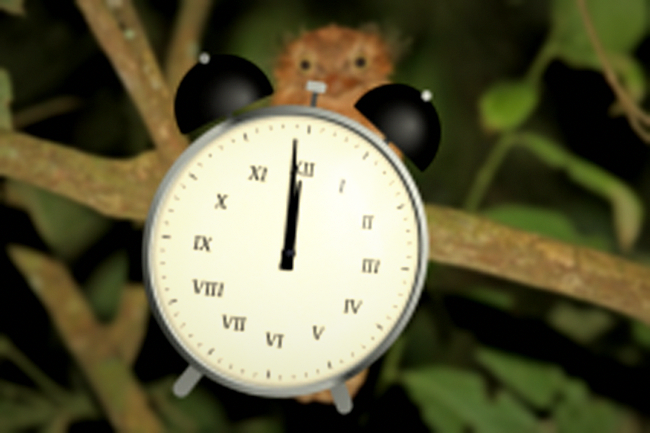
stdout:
**11:59**
